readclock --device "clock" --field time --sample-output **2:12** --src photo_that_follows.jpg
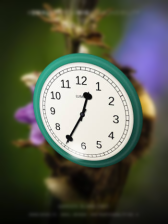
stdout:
**12:35**
